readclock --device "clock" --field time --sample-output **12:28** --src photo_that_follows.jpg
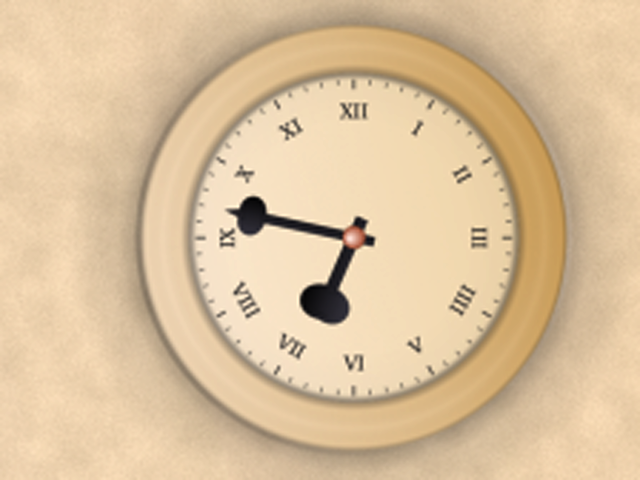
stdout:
**6:47**
